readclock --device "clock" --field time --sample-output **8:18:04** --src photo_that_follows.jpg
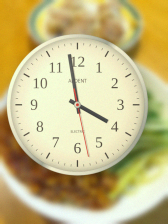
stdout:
**3:58:28**
